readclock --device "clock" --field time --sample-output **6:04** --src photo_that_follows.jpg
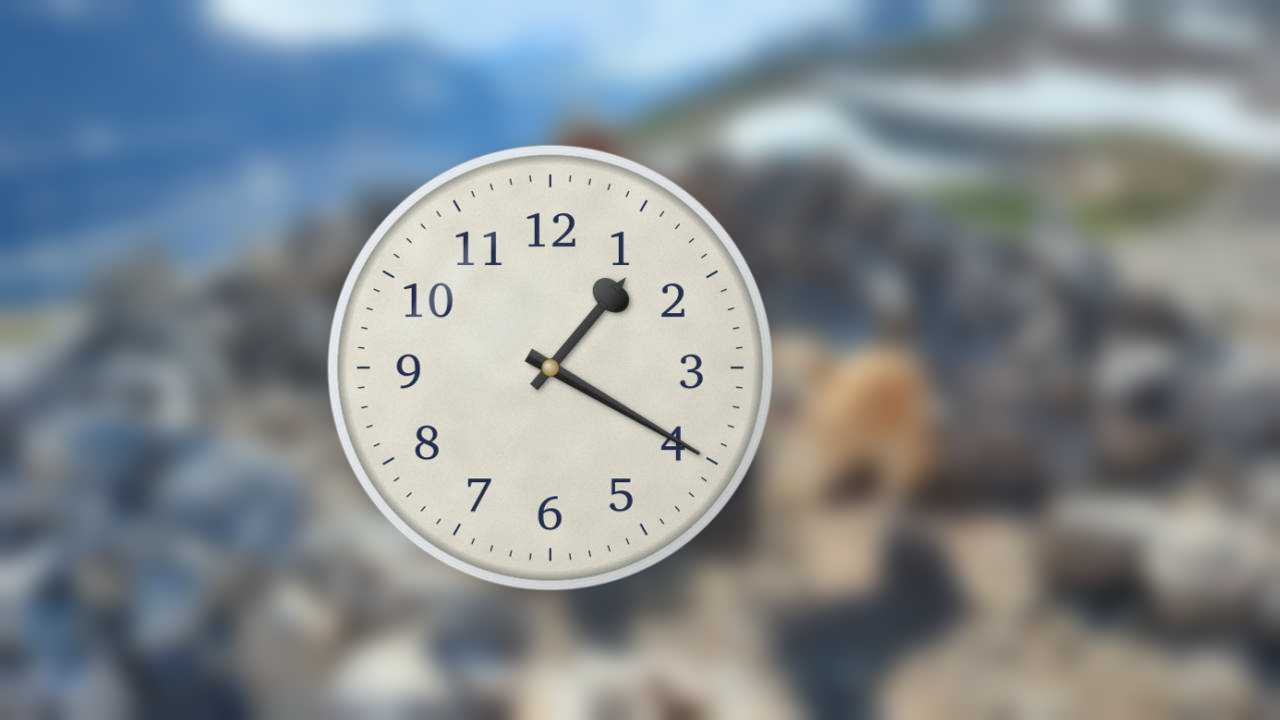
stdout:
**1:20**
